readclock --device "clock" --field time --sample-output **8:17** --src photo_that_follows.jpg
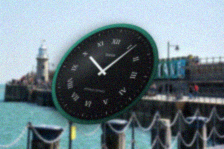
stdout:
**10:06**
